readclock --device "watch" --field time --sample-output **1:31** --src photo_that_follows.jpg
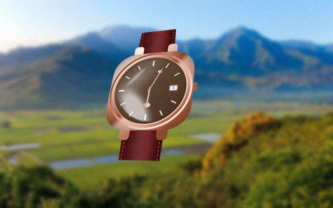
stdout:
**6:04**
